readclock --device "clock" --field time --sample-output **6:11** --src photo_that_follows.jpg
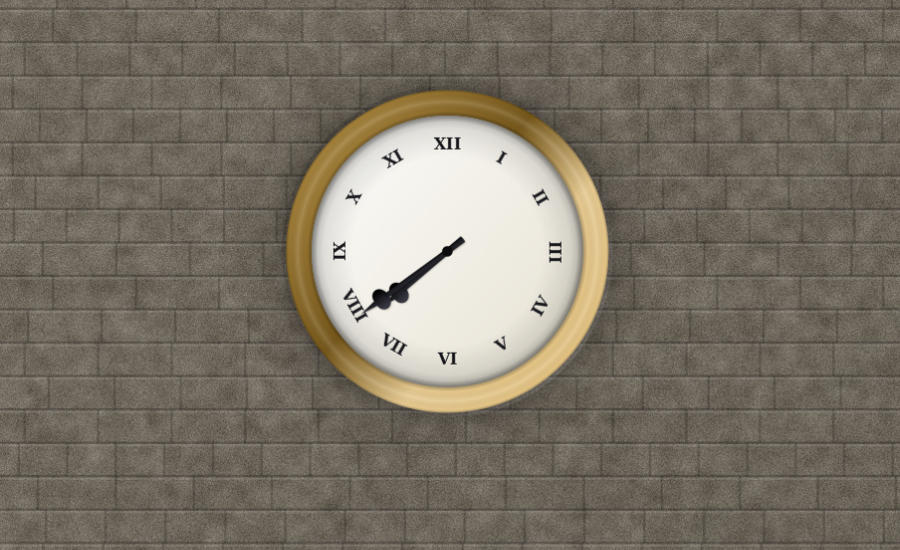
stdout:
**7:39**
